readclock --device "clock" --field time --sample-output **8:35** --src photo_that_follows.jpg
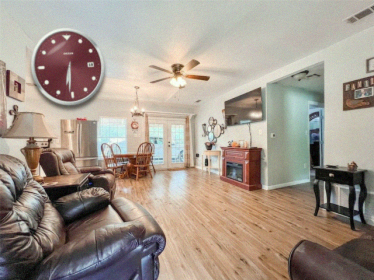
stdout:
**6:31**
